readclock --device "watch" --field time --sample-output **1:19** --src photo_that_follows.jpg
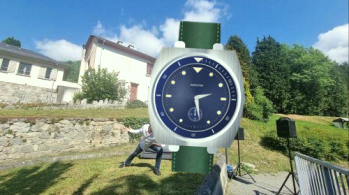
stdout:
**2:28**
